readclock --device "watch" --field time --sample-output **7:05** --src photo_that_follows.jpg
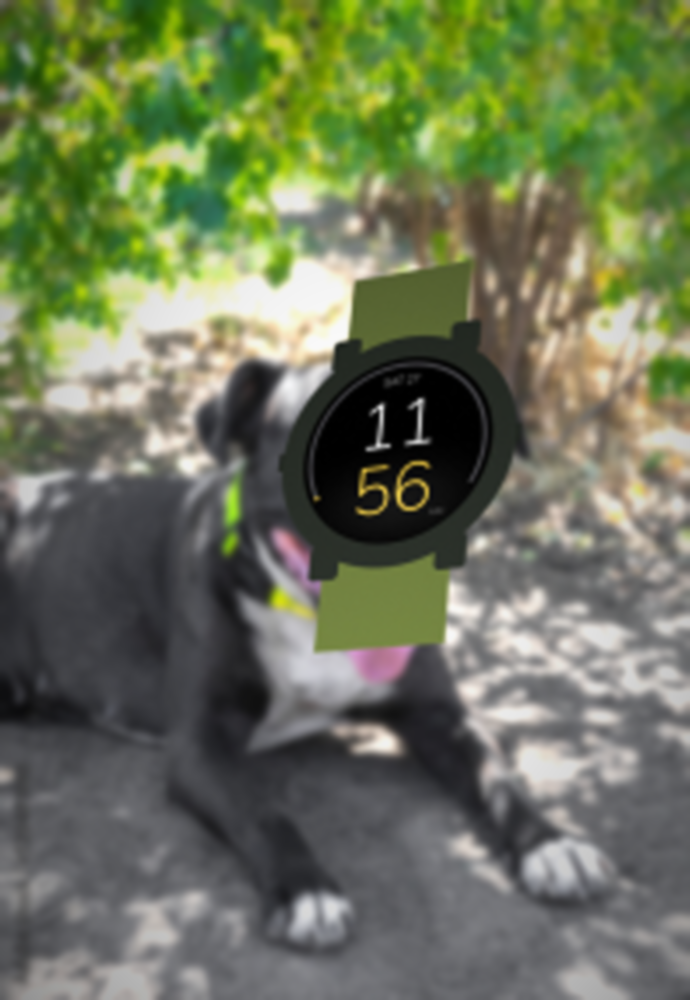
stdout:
**11:56**
